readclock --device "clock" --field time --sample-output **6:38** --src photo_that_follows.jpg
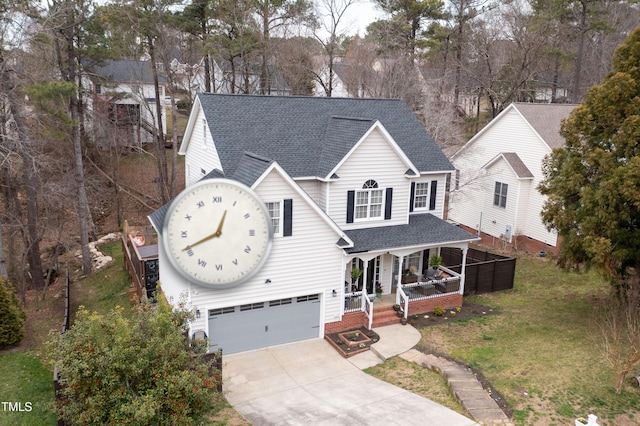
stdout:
**12:41**
